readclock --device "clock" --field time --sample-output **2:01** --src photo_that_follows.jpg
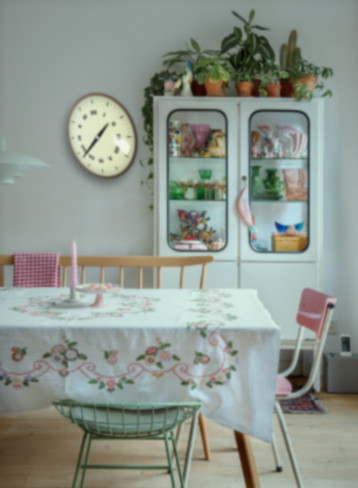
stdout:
**1:38**
